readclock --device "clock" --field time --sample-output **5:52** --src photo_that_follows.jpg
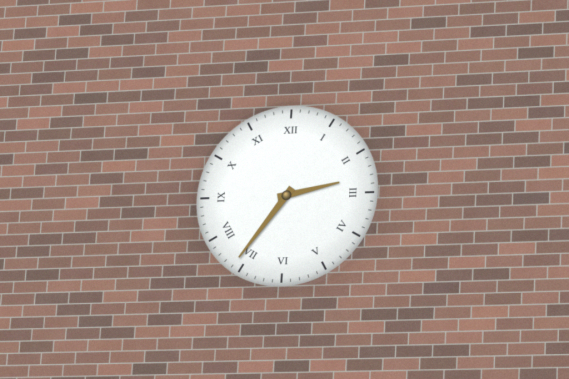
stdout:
**2:36**
